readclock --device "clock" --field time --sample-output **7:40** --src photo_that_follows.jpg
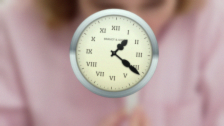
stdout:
**1:21**
